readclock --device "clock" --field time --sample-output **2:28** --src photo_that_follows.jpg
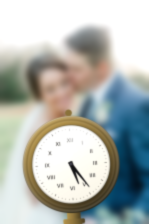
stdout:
**5:24**
